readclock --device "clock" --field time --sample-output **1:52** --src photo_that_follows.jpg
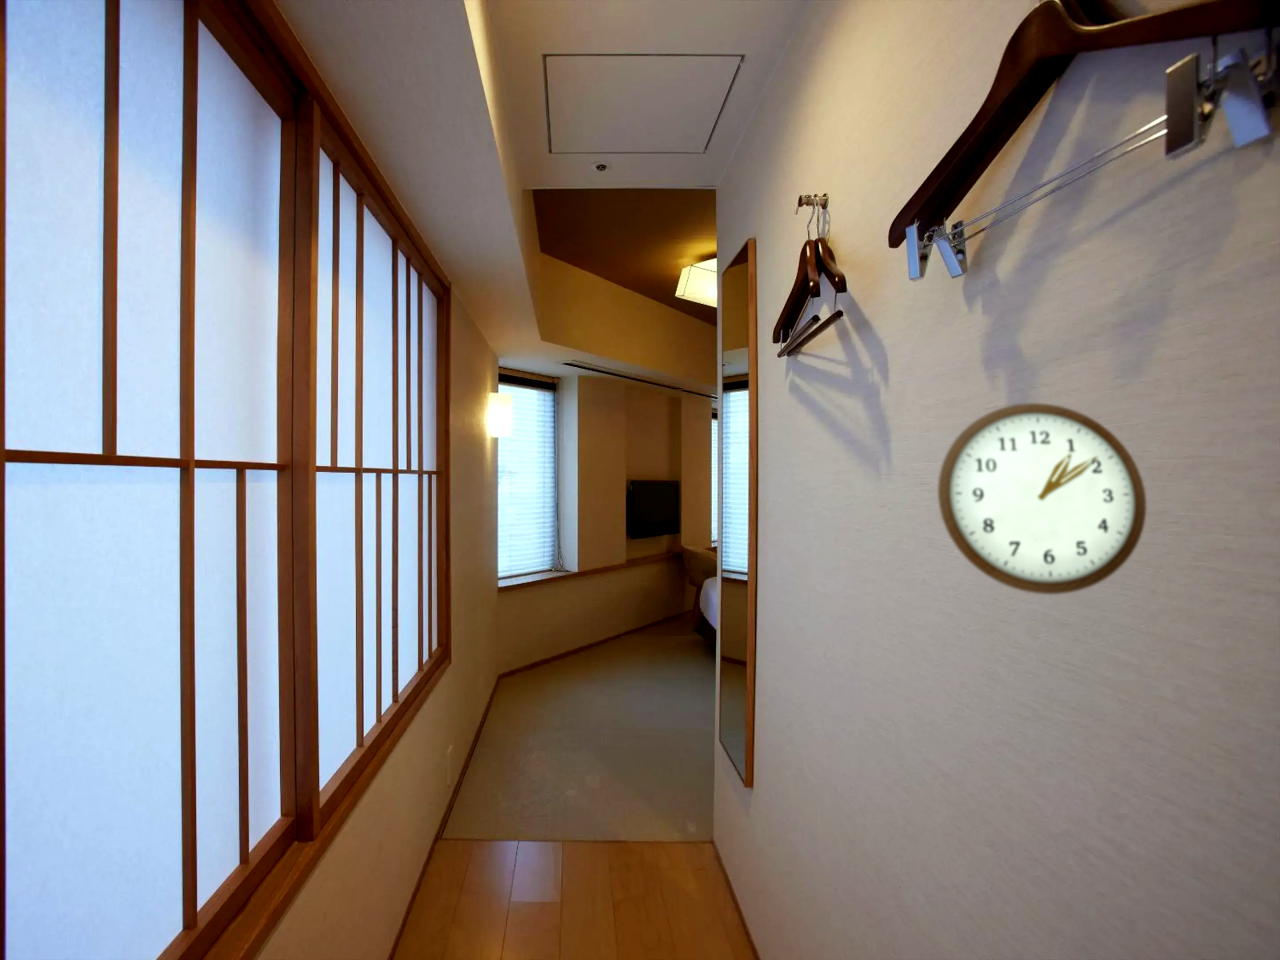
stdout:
**1:09**
